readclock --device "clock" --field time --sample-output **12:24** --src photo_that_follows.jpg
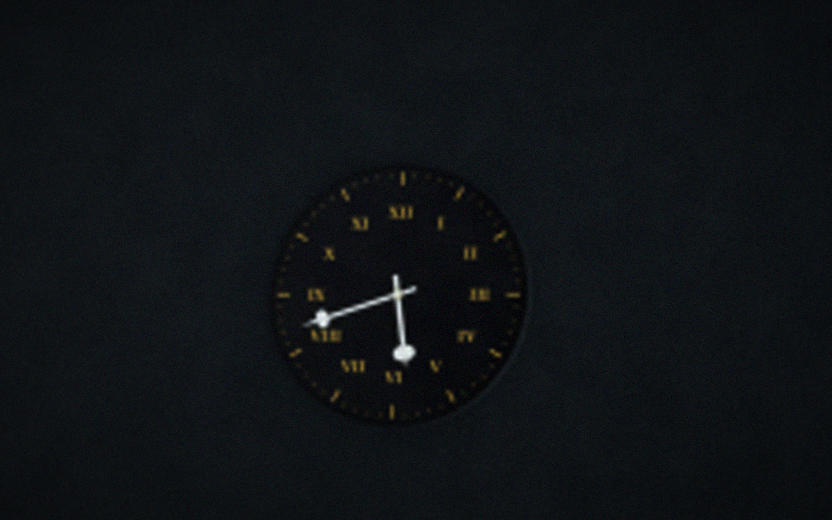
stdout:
**5:42**
